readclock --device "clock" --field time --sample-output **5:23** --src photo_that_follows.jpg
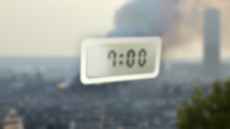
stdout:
**7:00**
